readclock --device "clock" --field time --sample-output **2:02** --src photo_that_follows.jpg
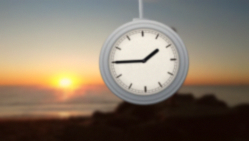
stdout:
**1:45**
